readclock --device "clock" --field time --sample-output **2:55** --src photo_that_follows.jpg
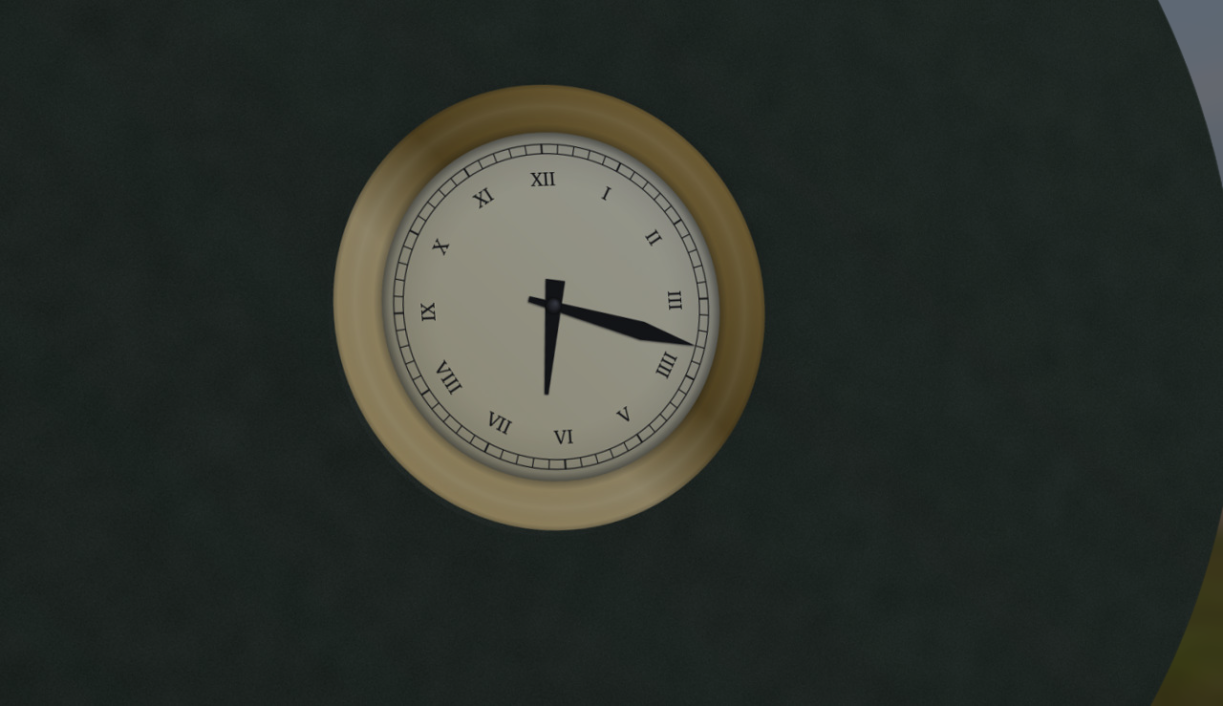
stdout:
**6:18**
